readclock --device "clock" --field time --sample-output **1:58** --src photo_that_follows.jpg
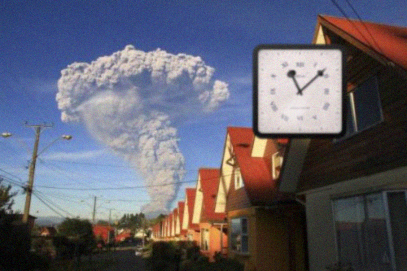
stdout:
**11:08**
